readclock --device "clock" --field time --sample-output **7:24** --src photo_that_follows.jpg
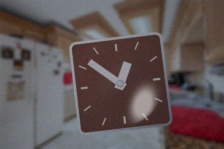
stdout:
**12:52**
